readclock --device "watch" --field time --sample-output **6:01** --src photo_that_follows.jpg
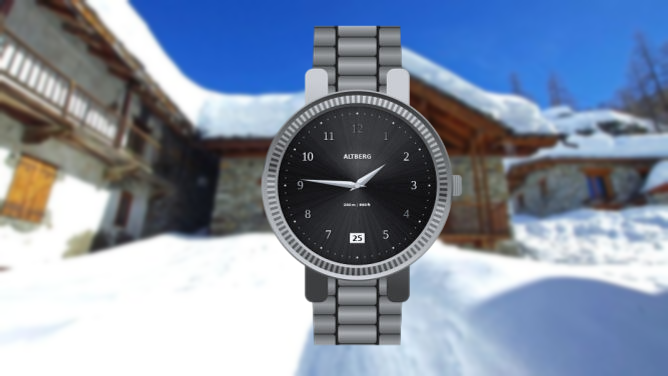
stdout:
**1:46**
